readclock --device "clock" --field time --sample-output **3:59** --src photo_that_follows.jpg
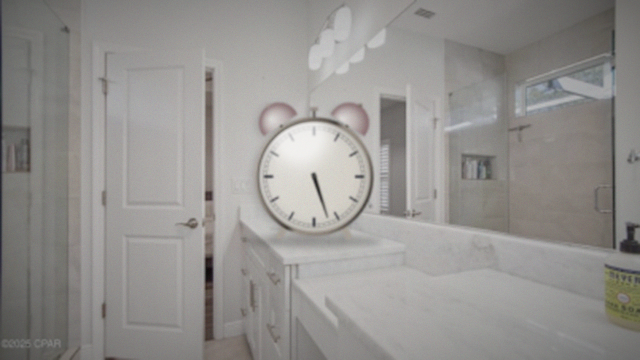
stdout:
**5:27**
